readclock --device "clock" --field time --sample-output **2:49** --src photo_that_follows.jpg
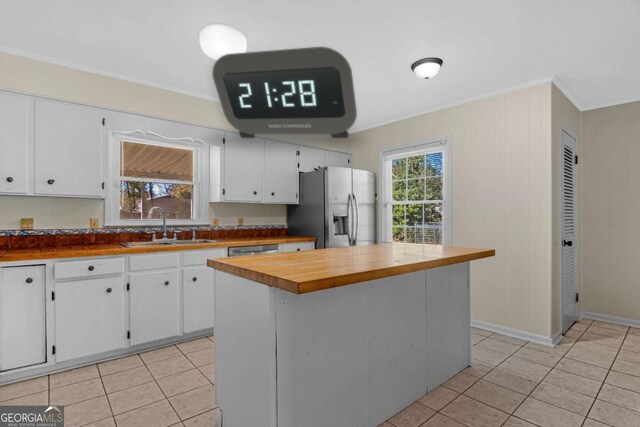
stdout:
**21:28**
